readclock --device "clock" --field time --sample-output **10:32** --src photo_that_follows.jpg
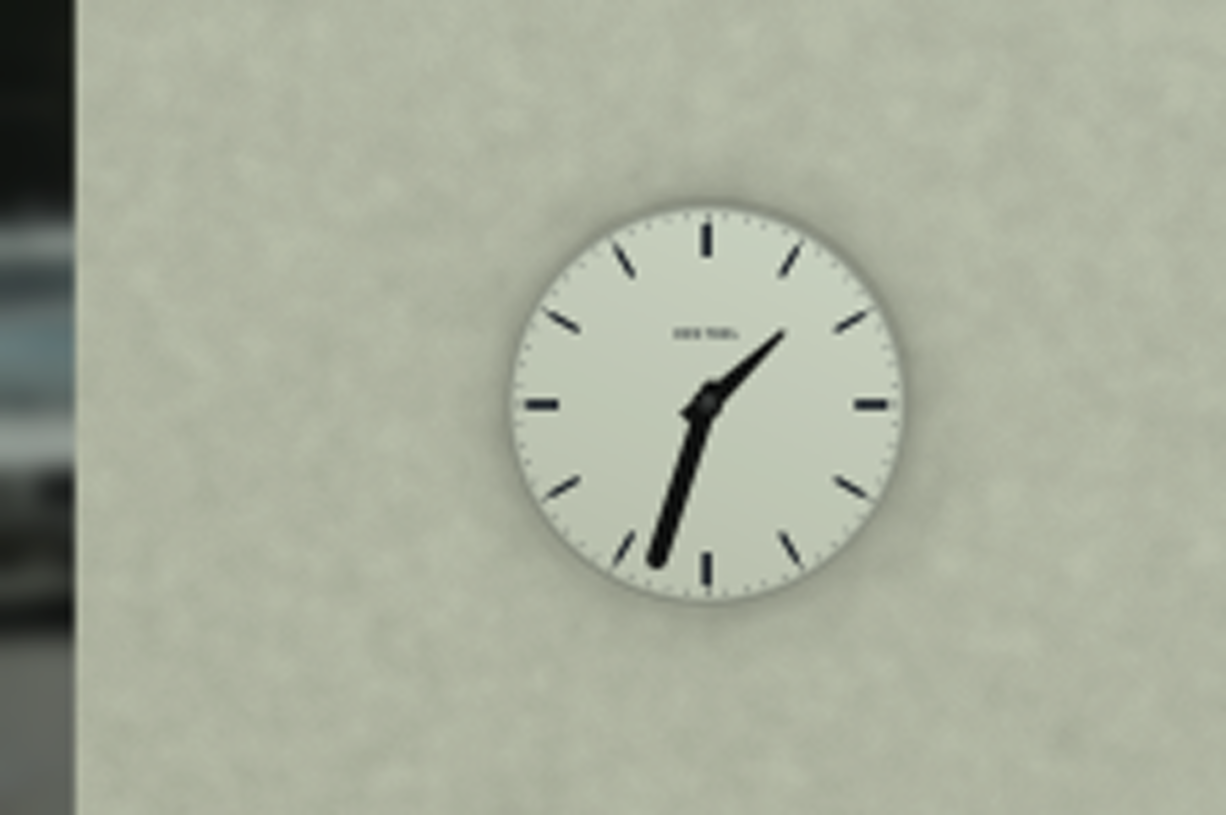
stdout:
**1:33**
